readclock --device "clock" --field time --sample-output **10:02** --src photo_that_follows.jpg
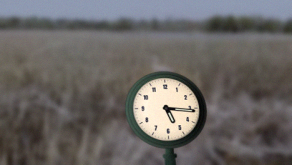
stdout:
**5:16**
